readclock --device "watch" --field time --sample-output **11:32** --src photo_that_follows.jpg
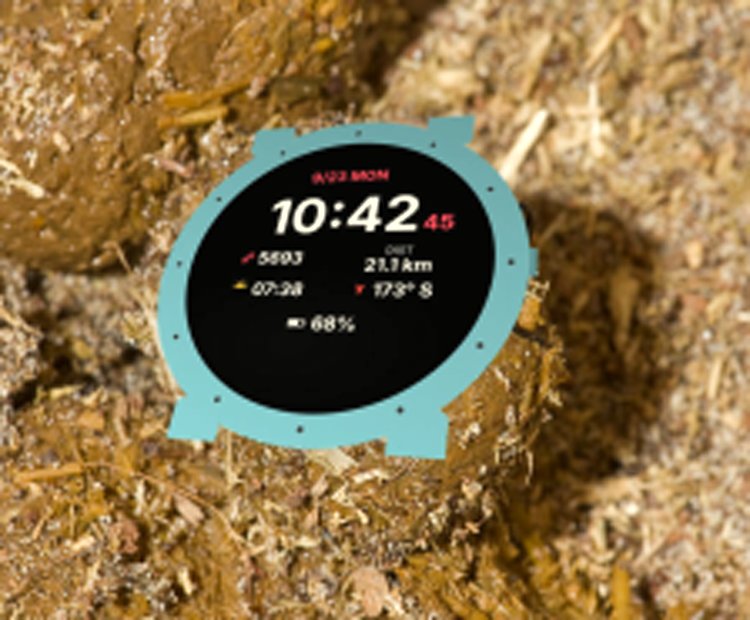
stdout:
**10:42**
